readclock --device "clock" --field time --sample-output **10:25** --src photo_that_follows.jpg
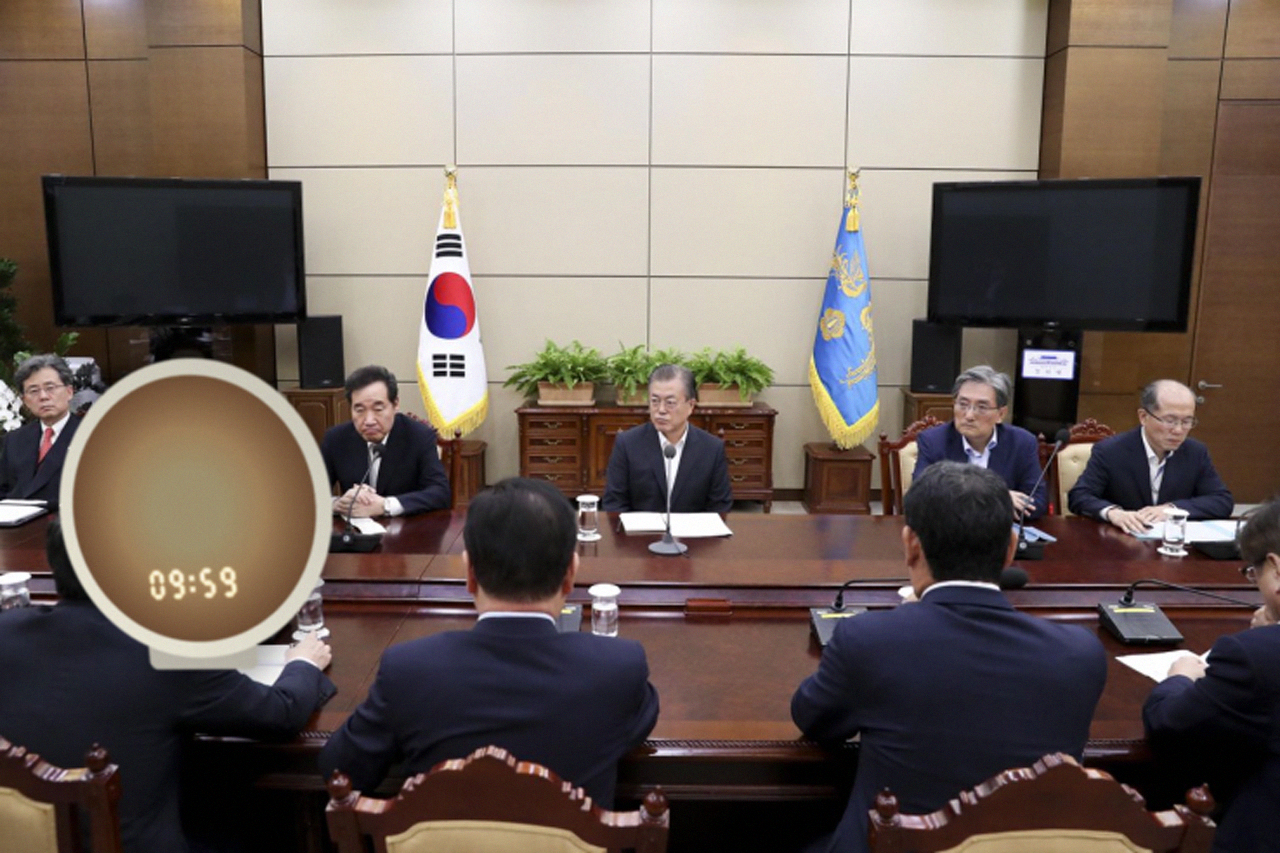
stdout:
**9:59**
